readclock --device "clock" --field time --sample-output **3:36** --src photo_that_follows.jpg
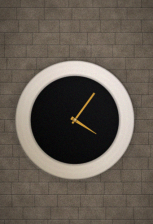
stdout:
**4:06**
